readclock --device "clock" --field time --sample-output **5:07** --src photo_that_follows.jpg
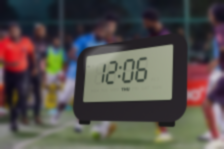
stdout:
**12:06**
